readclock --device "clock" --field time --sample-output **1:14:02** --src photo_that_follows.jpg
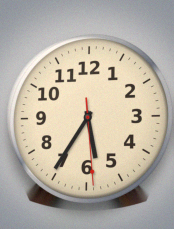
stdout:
**5:35:29**
